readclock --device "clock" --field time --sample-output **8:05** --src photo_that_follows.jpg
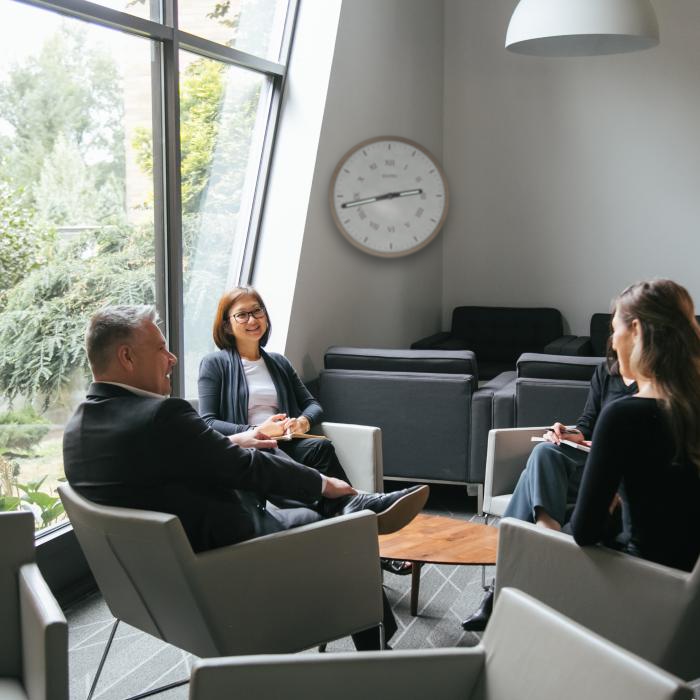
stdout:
**2:43**
